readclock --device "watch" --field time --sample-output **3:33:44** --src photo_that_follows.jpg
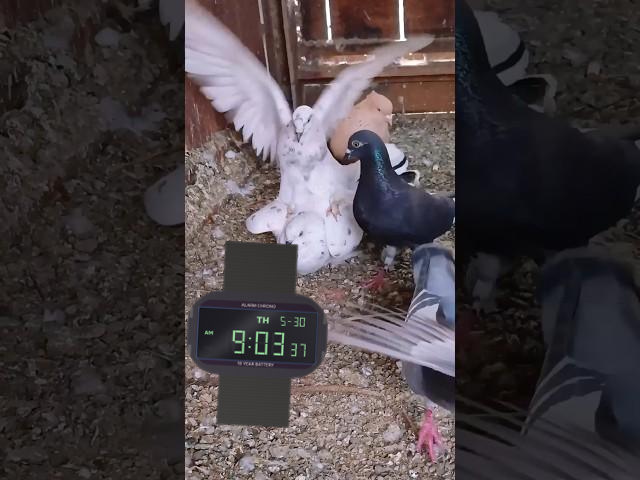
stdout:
**9:03:37**
